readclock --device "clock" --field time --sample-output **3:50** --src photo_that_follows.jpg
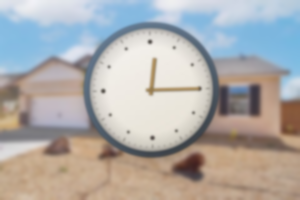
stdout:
**12:15**
